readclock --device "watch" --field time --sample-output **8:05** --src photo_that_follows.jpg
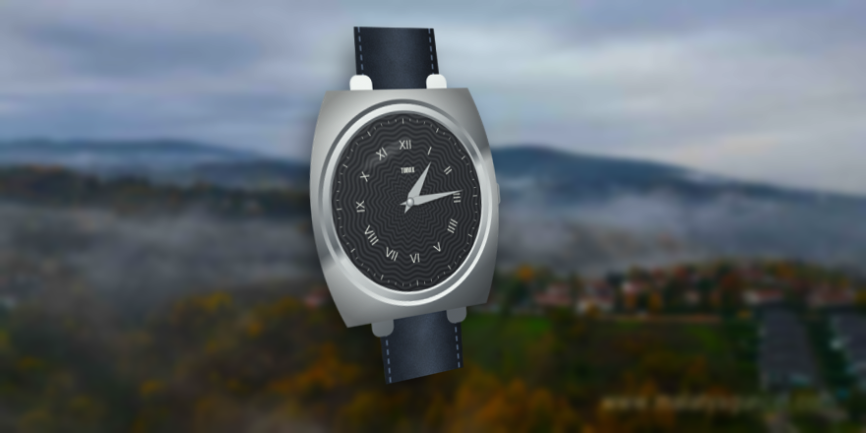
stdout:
**1:14**
